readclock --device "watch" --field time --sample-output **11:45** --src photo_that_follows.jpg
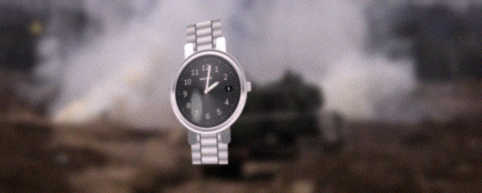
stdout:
**2:02**
